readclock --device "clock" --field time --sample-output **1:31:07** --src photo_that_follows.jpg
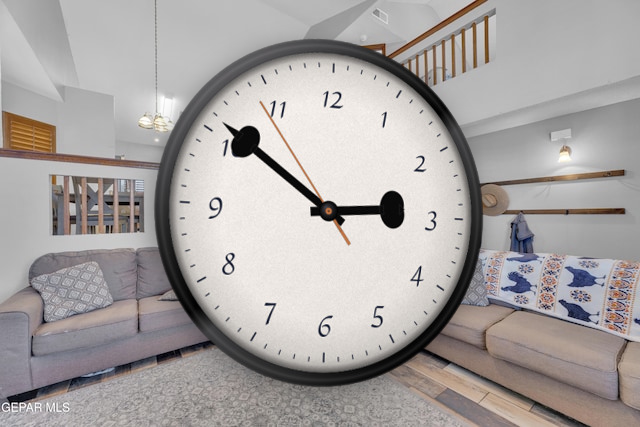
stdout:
**2:50:54**
